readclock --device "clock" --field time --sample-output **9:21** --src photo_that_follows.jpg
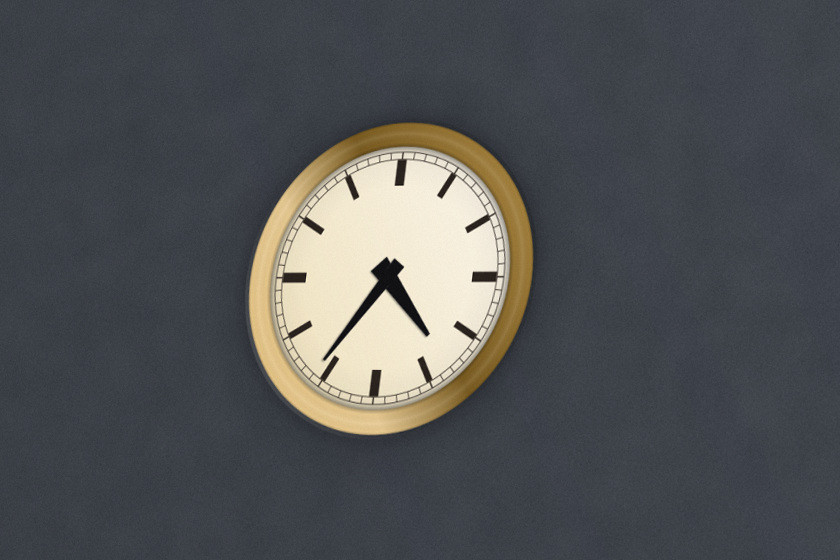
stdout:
**4:36**
